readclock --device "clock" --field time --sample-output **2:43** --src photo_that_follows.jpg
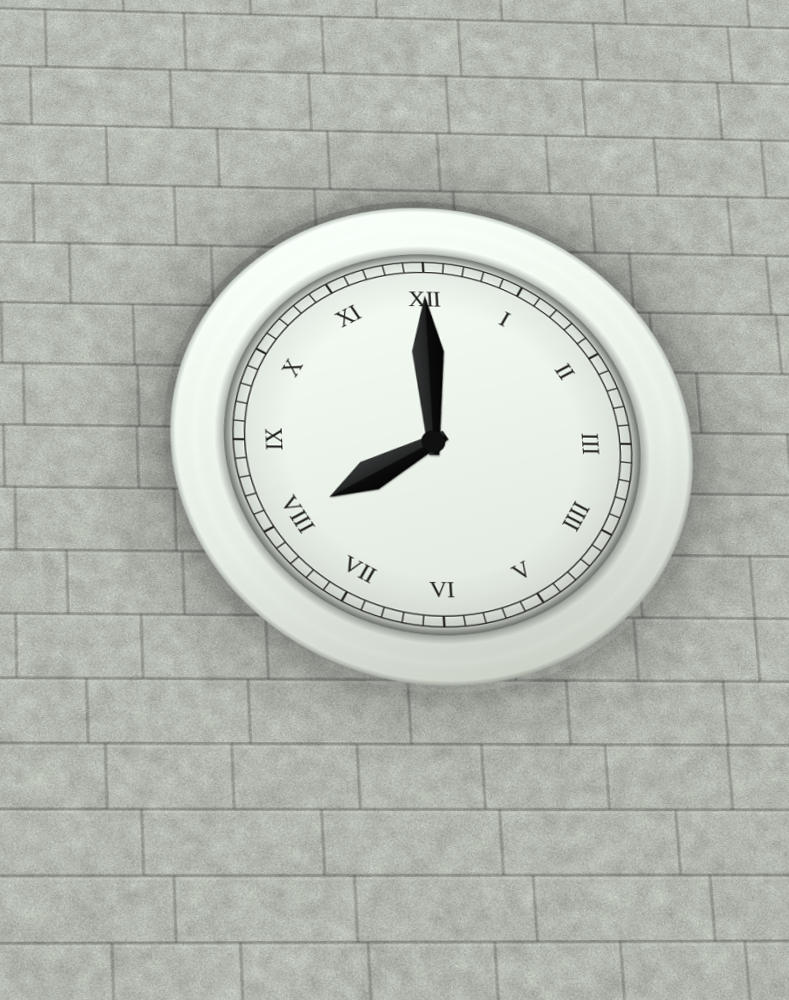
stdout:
**8:00**
